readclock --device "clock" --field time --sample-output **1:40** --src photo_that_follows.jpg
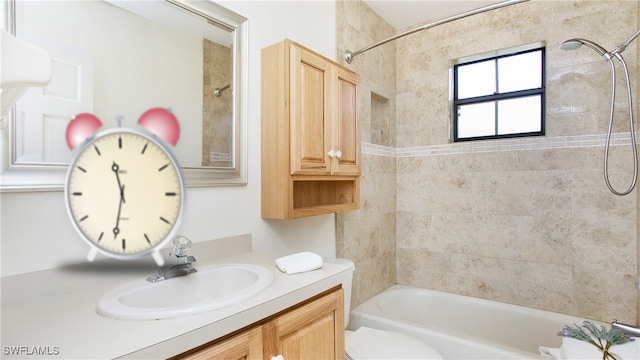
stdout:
**11:32**
